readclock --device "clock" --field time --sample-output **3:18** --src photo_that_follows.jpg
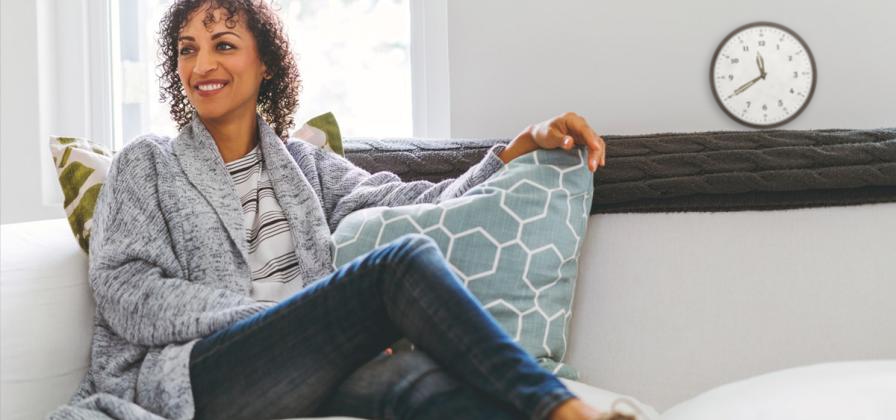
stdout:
**11:40**
